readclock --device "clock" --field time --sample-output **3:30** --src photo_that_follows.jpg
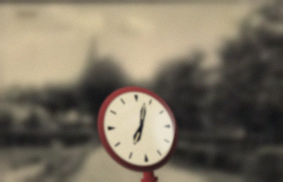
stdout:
**7:03**
